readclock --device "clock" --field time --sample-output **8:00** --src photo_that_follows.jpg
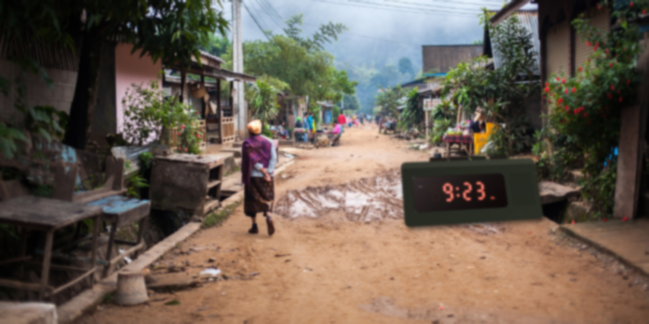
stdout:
**9:23**
